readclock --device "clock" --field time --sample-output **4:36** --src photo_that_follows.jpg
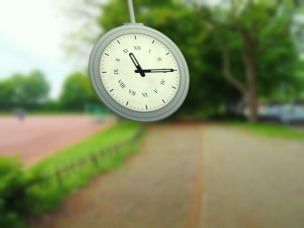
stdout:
**11:15**
